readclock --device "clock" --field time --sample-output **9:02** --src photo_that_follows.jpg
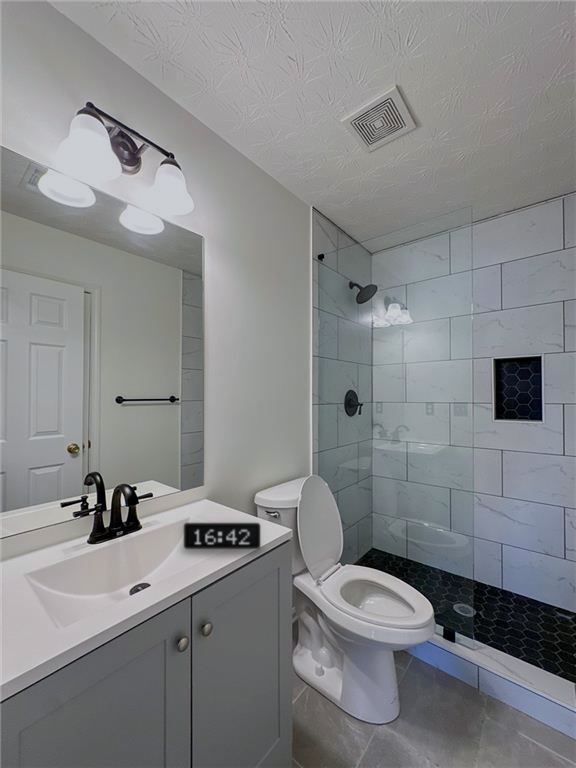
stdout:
**16:42**
